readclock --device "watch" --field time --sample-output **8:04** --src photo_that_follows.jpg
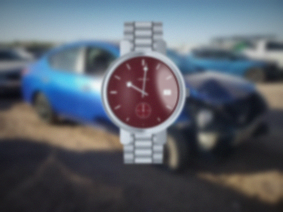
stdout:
**10:01**
